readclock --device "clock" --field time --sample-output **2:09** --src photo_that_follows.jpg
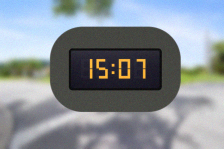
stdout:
**15:07**
